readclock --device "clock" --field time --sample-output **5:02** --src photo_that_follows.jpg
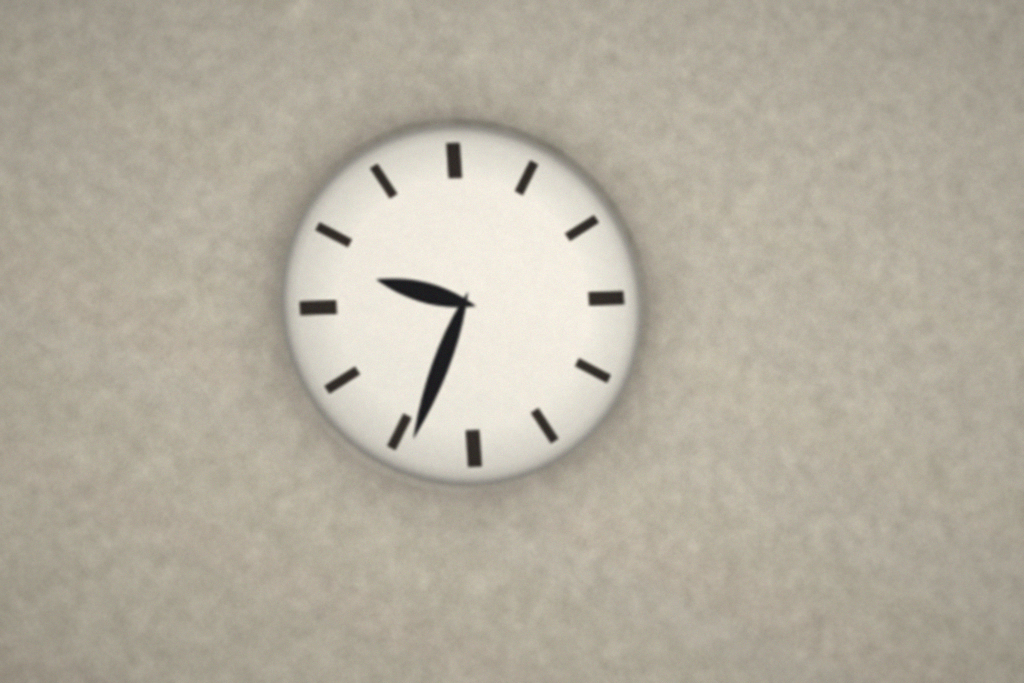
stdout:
**9:34**
